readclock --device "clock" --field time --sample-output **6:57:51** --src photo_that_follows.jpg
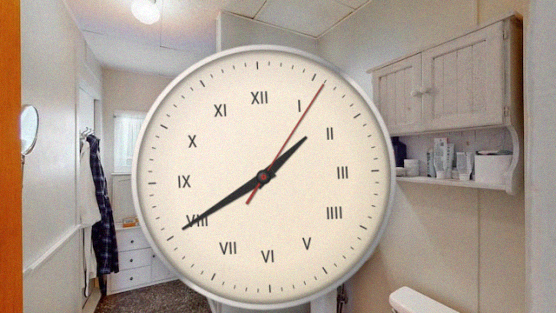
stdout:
**1:40:06**
